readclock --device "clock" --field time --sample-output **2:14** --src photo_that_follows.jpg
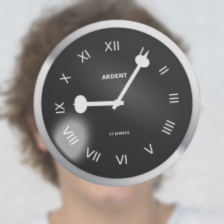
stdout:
**9:06**
